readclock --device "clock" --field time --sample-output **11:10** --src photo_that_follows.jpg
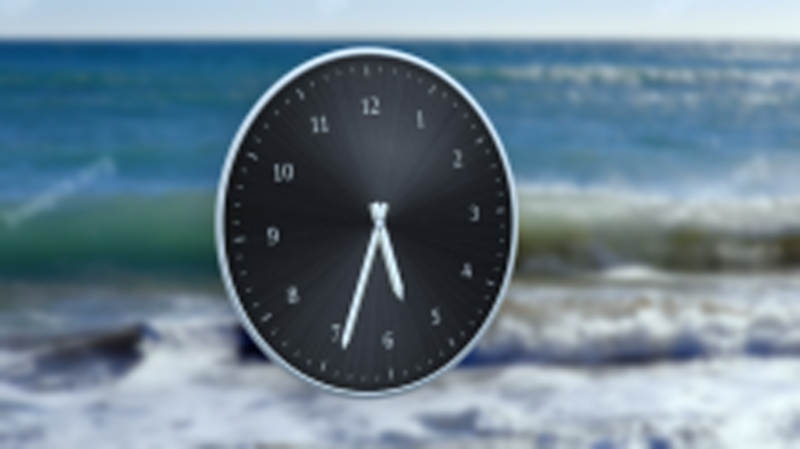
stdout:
**5:34**
